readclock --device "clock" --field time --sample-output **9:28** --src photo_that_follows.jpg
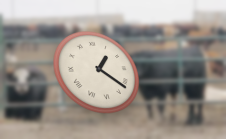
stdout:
**1:22**
